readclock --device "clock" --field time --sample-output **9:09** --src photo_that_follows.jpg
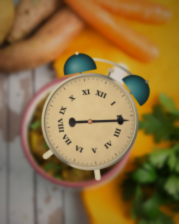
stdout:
**8:11**
